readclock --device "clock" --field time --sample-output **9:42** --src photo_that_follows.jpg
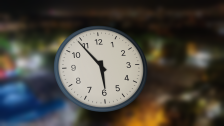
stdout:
**5:54**
